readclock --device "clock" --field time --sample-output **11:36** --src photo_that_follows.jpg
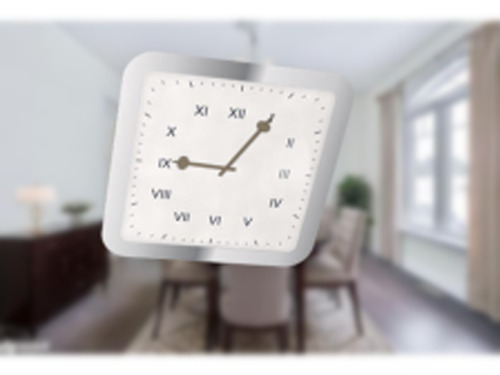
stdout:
**9:05**
